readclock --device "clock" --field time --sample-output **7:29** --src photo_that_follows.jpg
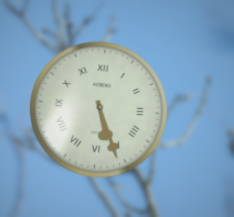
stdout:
**5:26**
